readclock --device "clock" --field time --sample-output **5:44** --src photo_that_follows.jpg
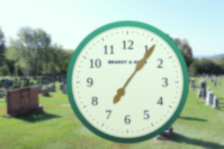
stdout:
**7:06**
